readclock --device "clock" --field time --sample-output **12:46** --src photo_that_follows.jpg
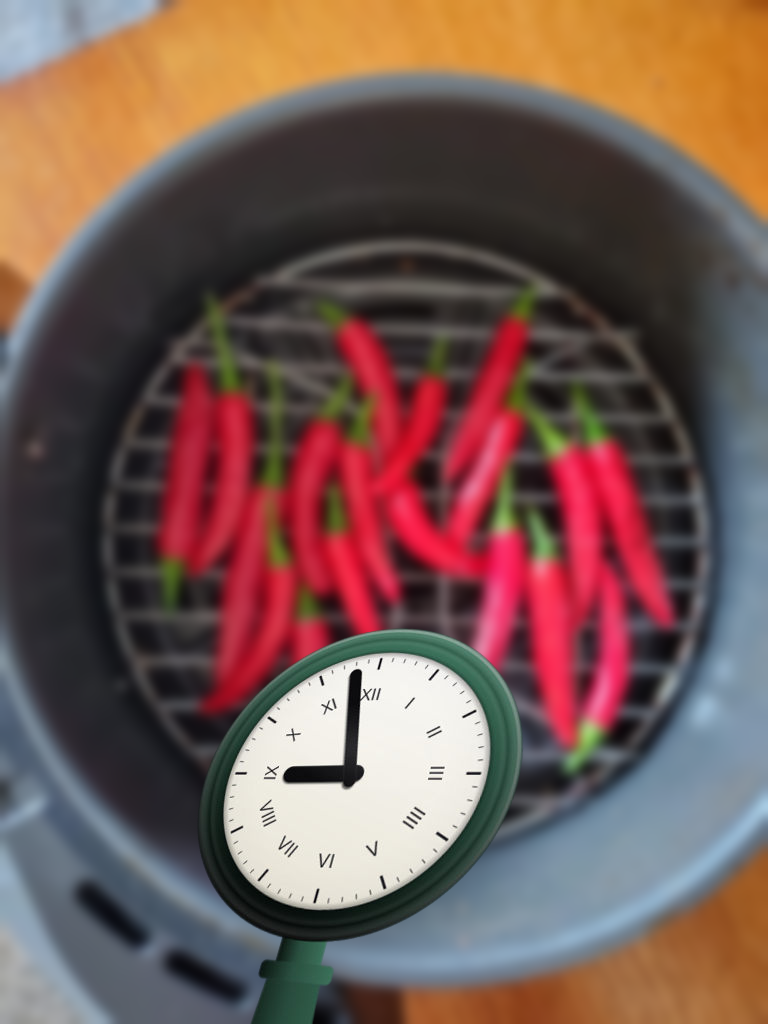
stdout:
**8:58**
